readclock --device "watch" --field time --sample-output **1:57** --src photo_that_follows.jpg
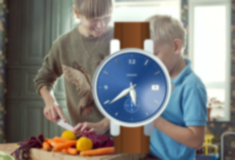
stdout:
**5:39**
